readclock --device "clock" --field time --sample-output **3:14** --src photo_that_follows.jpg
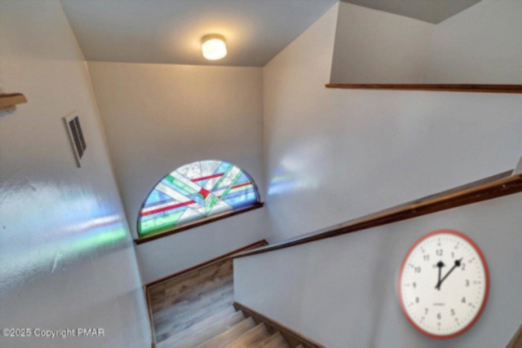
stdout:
**12:08**
